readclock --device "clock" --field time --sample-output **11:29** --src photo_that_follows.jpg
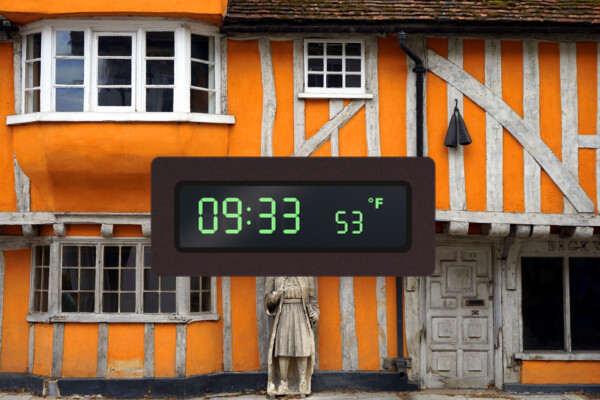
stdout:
**9:33**
